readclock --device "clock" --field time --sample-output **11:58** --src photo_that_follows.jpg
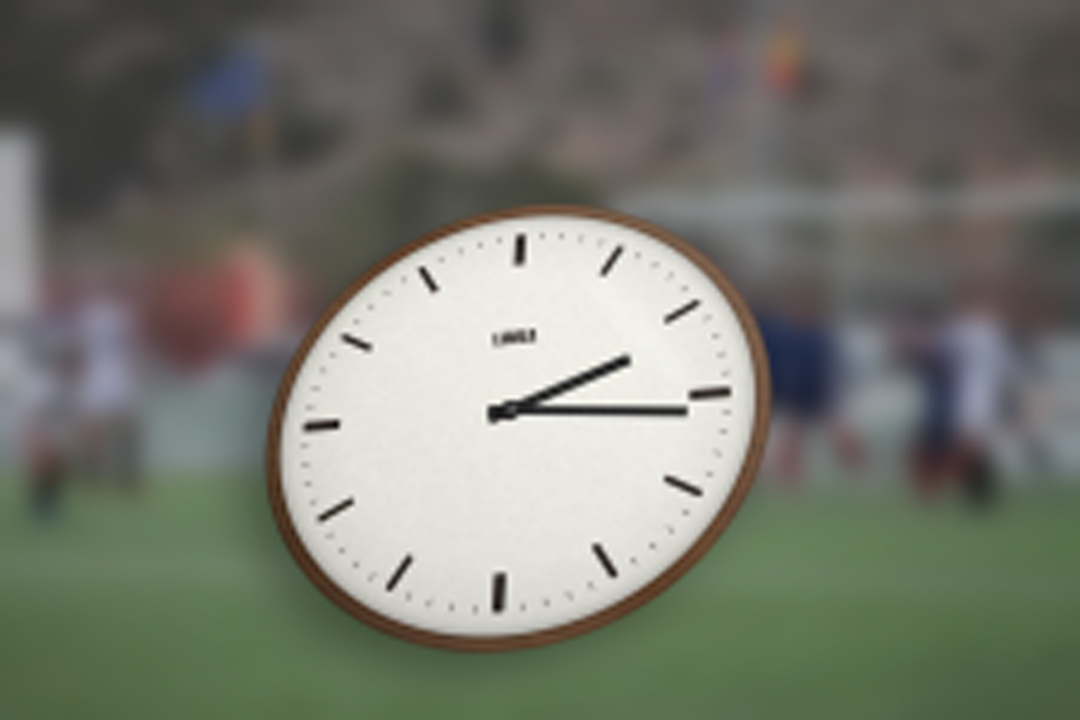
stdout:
**2:16**
